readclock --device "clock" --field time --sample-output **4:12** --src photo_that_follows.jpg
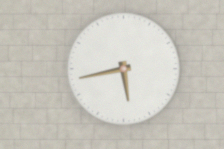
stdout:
**5:43**
